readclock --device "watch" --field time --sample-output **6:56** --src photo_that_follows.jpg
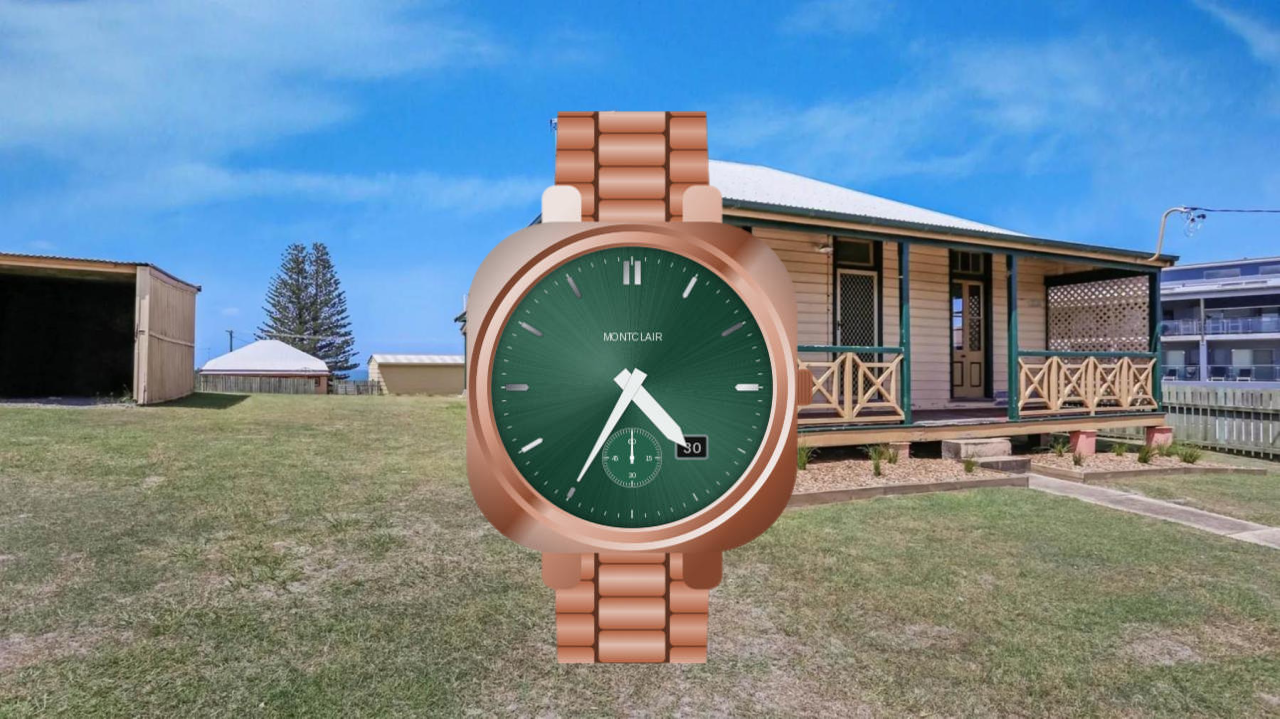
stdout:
**4:35**
